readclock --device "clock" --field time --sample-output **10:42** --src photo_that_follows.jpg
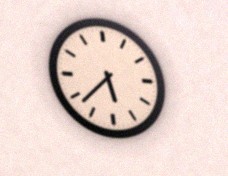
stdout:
**5:38**
